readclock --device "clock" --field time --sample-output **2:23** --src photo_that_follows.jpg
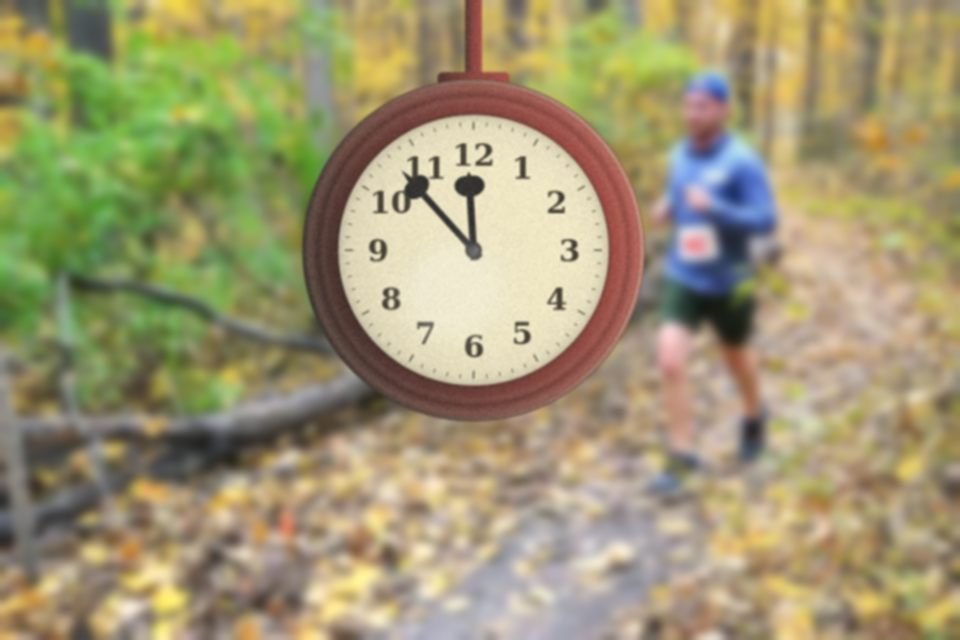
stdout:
**11:53**
